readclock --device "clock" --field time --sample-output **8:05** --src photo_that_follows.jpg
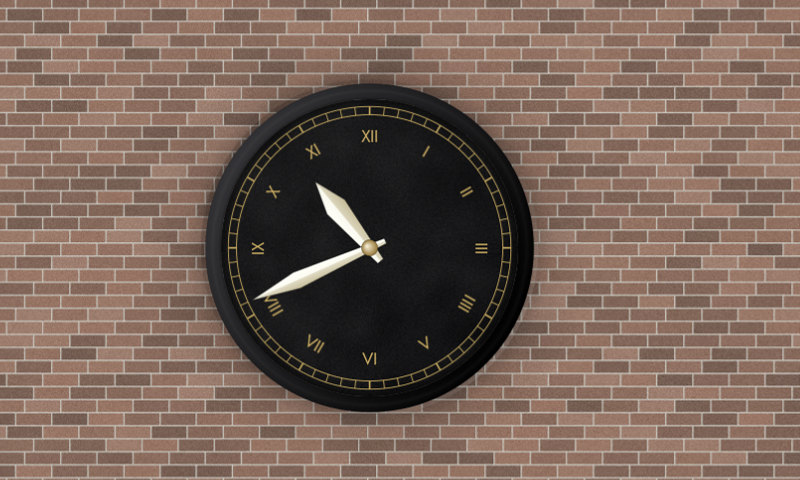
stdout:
**10:41**
